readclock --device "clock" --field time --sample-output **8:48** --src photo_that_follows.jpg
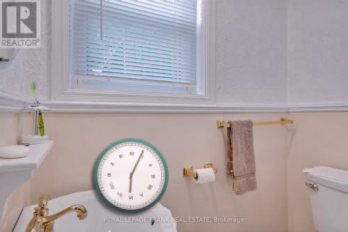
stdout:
**6:04**
